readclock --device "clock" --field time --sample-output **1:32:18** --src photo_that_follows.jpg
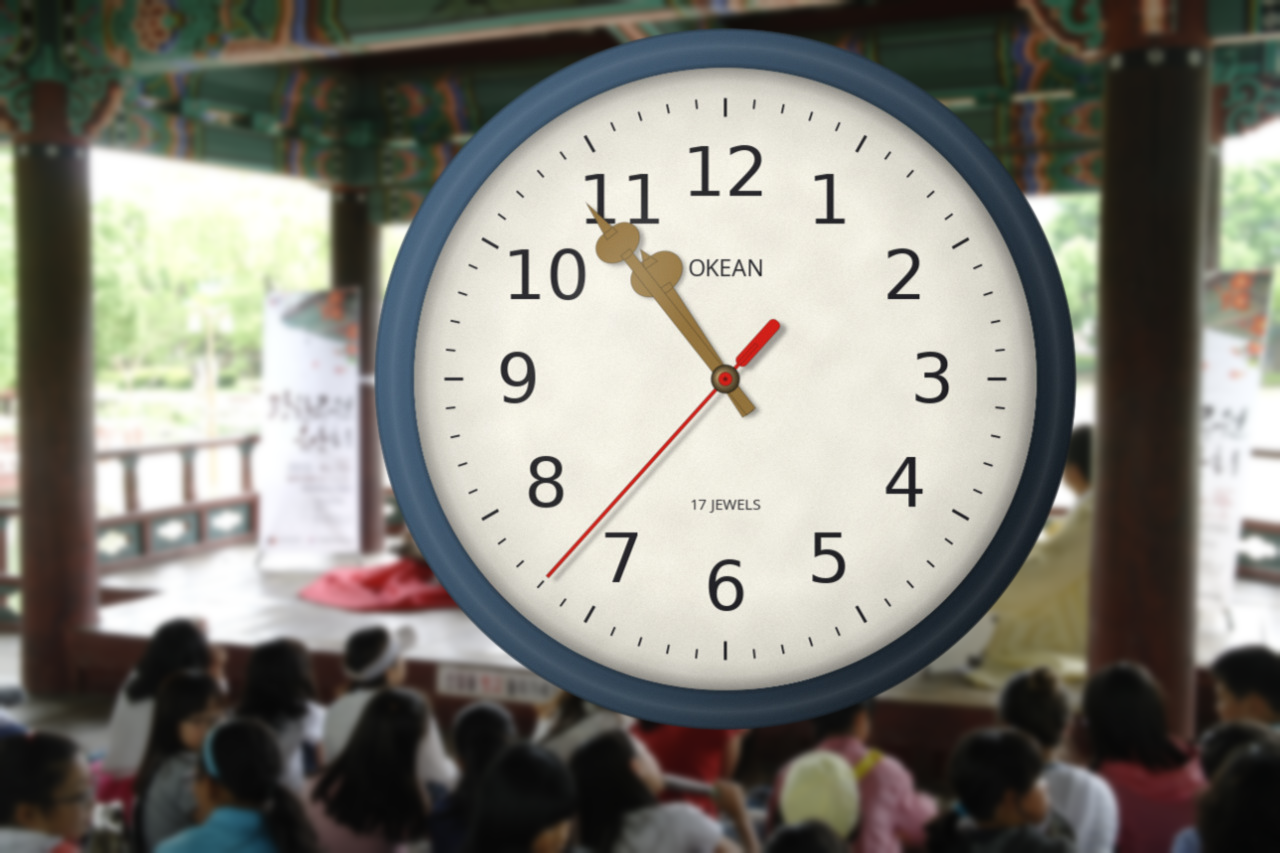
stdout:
**10:53:37**
